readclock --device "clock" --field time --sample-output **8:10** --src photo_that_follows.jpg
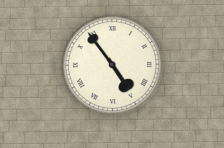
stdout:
**4:54**
